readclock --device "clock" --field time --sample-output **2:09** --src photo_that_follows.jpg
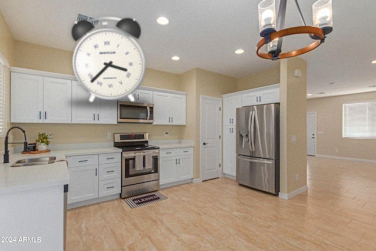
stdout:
**3:38**
